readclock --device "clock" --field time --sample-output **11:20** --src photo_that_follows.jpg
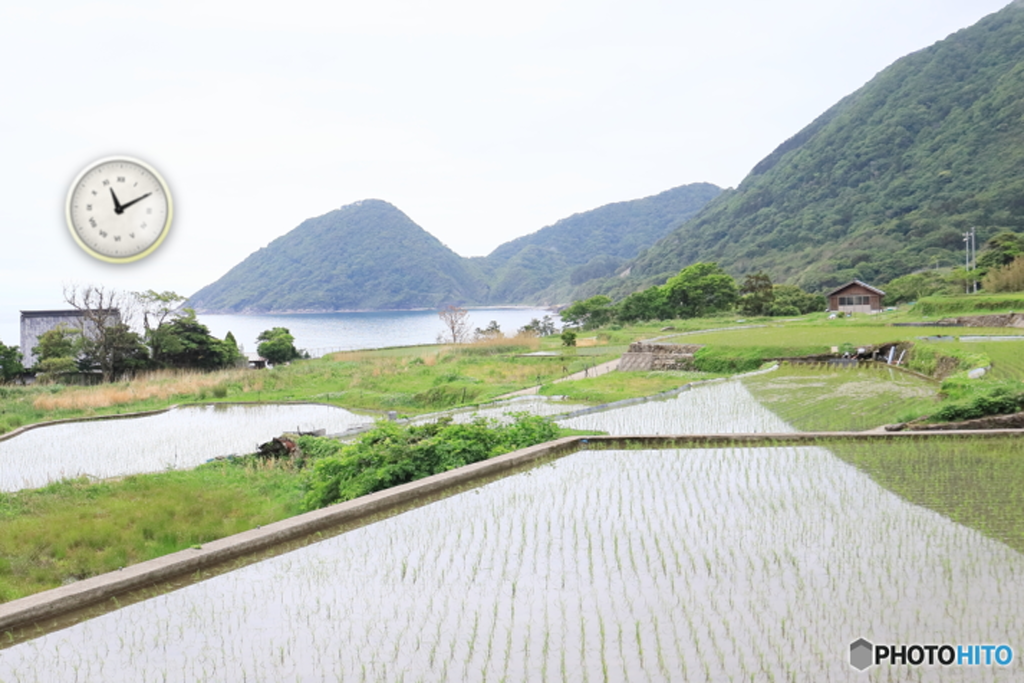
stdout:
**11:10**
